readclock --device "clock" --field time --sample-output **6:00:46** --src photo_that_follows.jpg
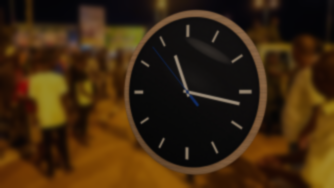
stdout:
**11:16:53**
